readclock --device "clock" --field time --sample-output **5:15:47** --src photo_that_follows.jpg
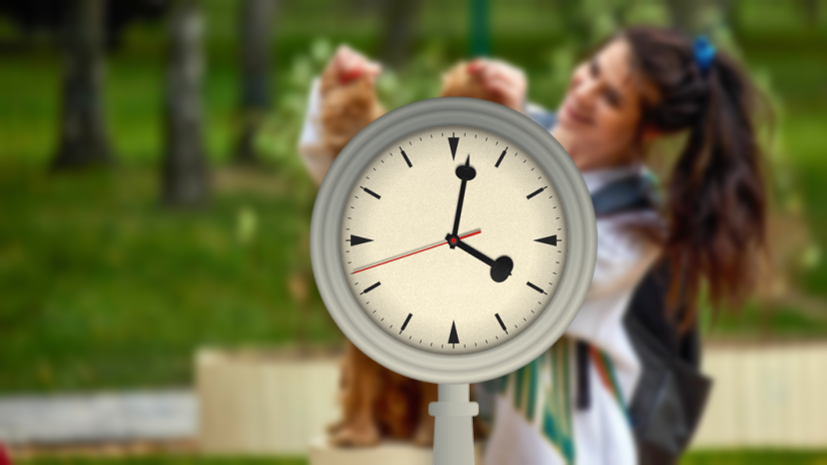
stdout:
**4:01:42**
